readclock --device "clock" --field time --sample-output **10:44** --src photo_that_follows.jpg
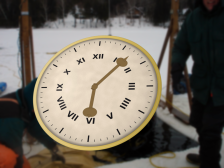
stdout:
**6:07**
